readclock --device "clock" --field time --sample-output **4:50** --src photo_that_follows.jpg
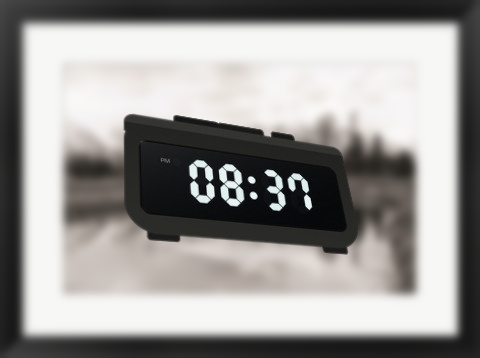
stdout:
**8:37**
